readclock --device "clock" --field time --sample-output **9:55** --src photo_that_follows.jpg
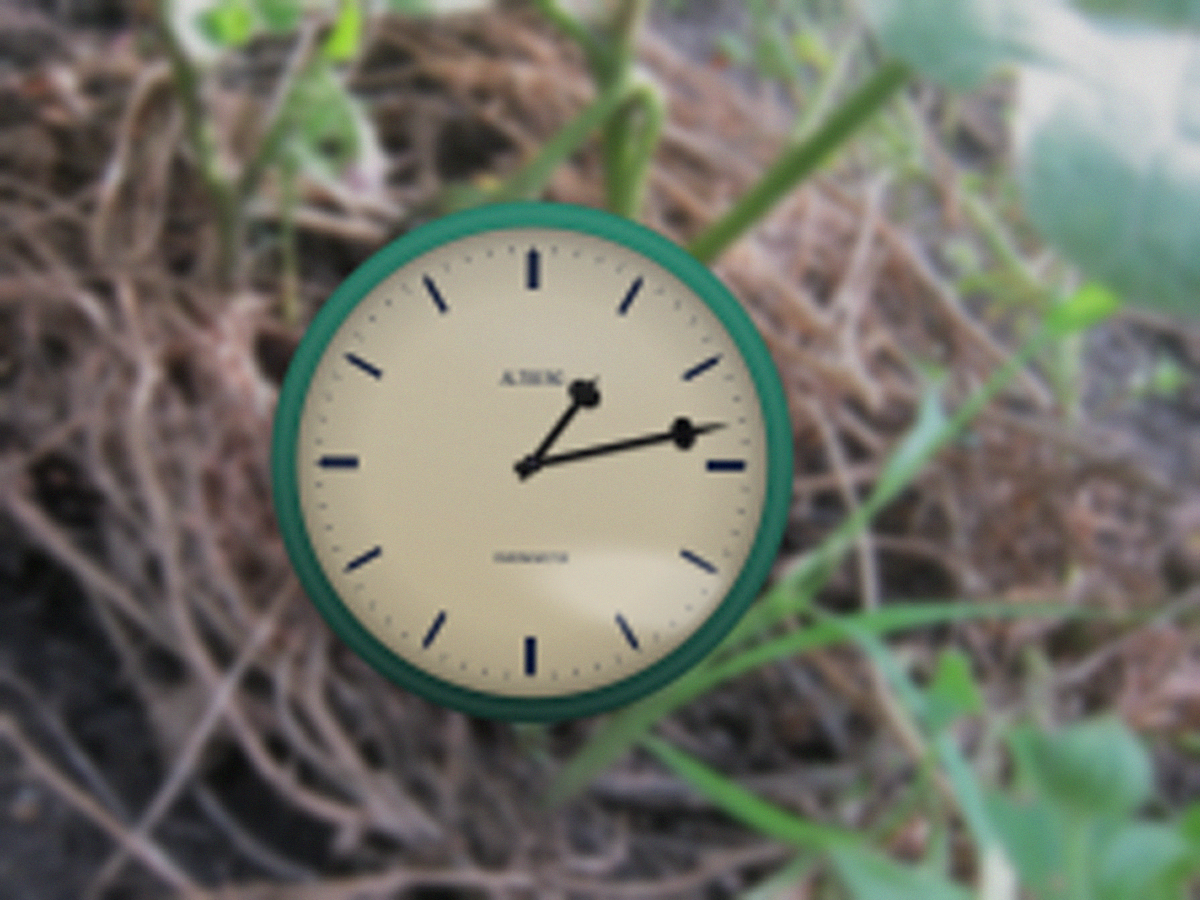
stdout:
**1:13**
